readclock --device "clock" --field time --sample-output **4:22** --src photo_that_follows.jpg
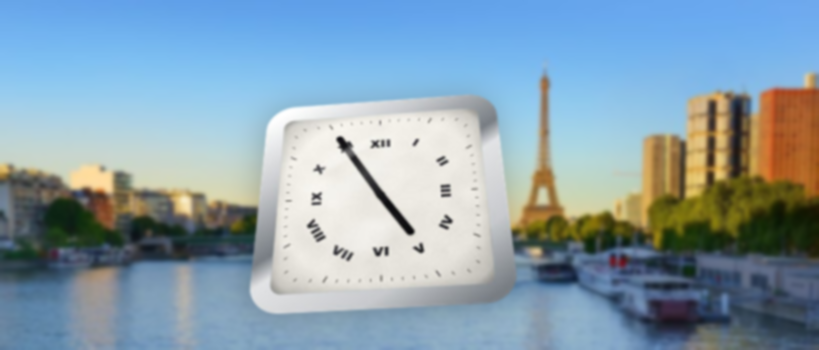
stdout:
**4:55**
